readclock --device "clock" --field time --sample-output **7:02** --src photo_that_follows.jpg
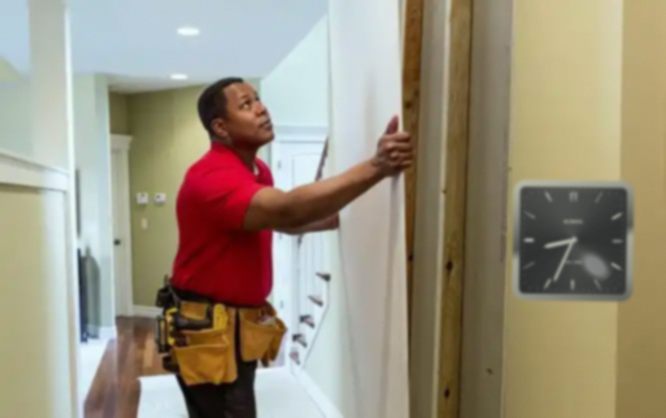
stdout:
**8:34**
